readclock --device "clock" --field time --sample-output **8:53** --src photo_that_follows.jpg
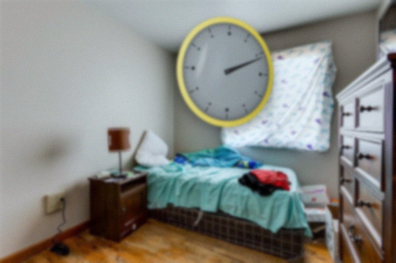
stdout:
**2:11**
